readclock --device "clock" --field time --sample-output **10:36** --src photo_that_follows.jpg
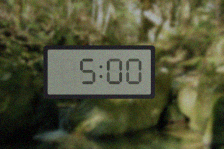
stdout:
**5:00**
